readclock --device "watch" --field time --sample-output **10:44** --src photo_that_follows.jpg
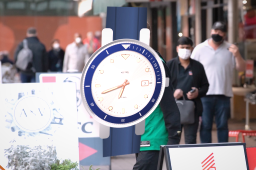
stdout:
**6:42**
